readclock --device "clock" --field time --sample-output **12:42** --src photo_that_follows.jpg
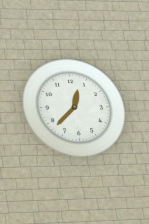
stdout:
**12:38**
